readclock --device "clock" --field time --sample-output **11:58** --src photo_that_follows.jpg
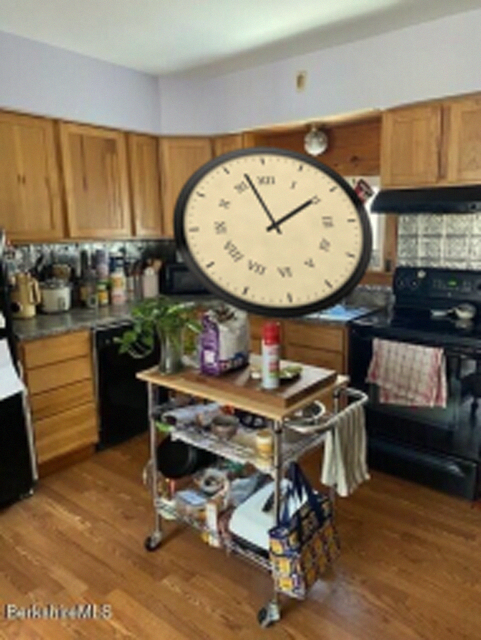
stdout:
**1:57**
